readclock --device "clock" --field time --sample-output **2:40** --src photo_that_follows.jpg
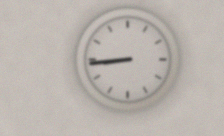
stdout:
**8:44**
